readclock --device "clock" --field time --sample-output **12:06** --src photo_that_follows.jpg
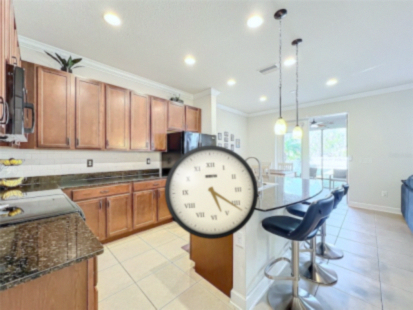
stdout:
**5:21**
